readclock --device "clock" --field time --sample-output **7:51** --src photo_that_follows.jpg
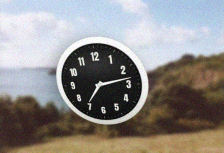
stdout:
**7:13**
